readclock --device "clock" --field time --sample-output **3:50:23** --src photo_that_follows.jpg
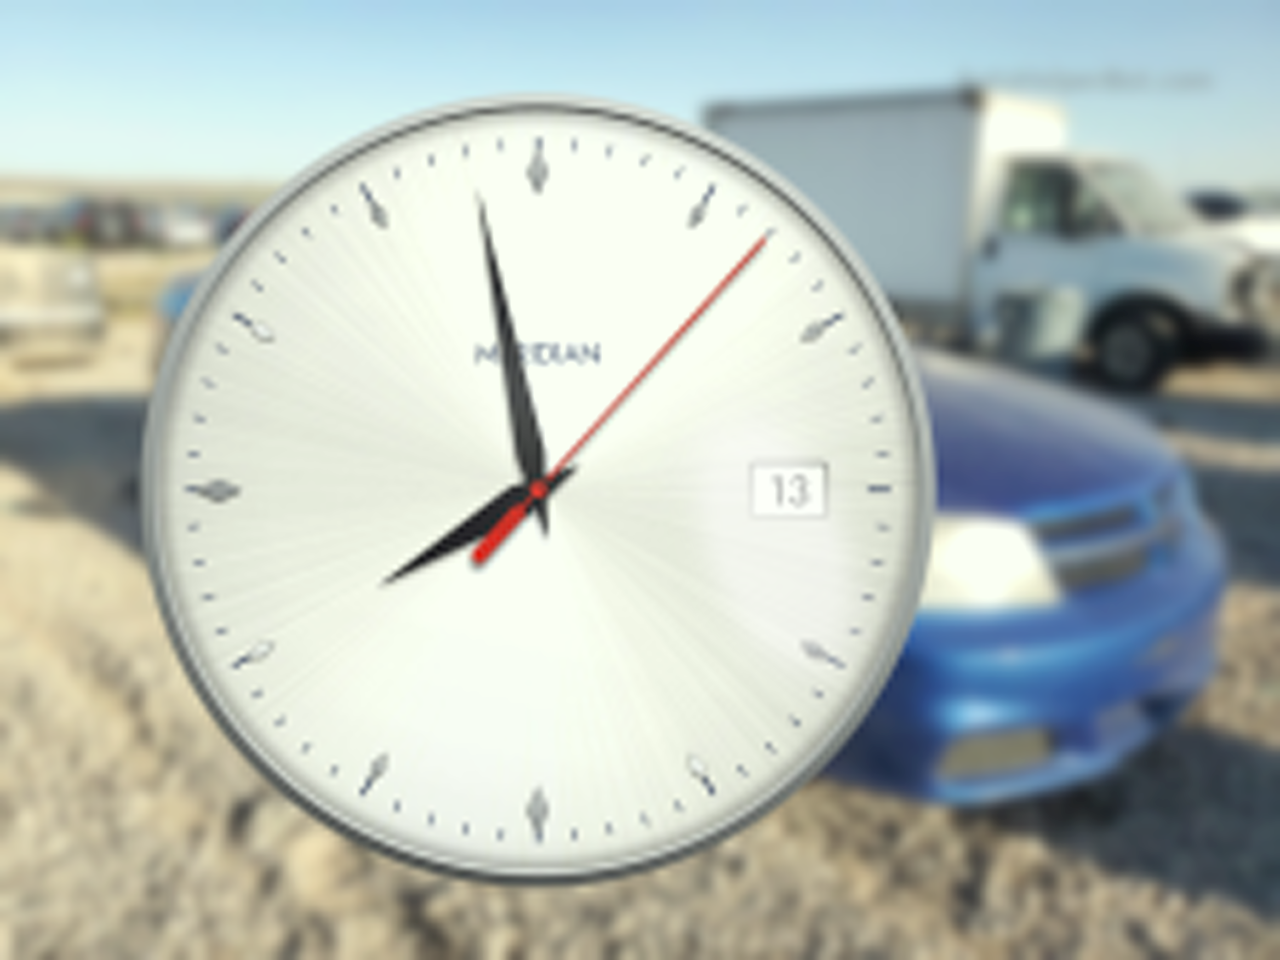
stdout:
**7:58:07**
